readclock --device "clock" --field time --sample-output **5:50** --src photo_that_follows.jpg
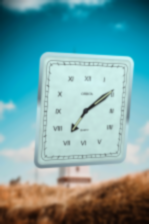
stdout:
**7:09**
